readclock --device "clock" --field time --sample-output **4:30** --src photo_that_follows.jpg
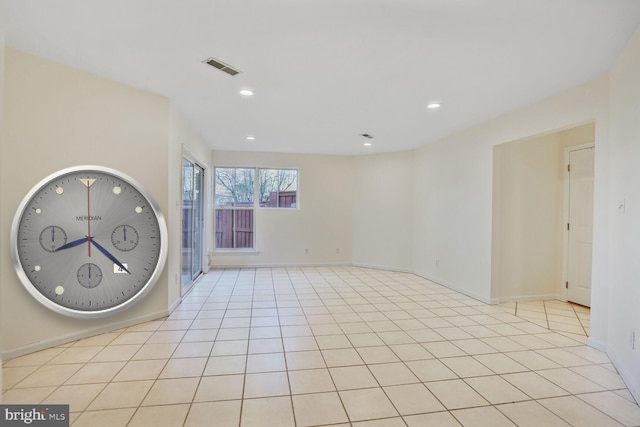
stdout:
**8:22**
